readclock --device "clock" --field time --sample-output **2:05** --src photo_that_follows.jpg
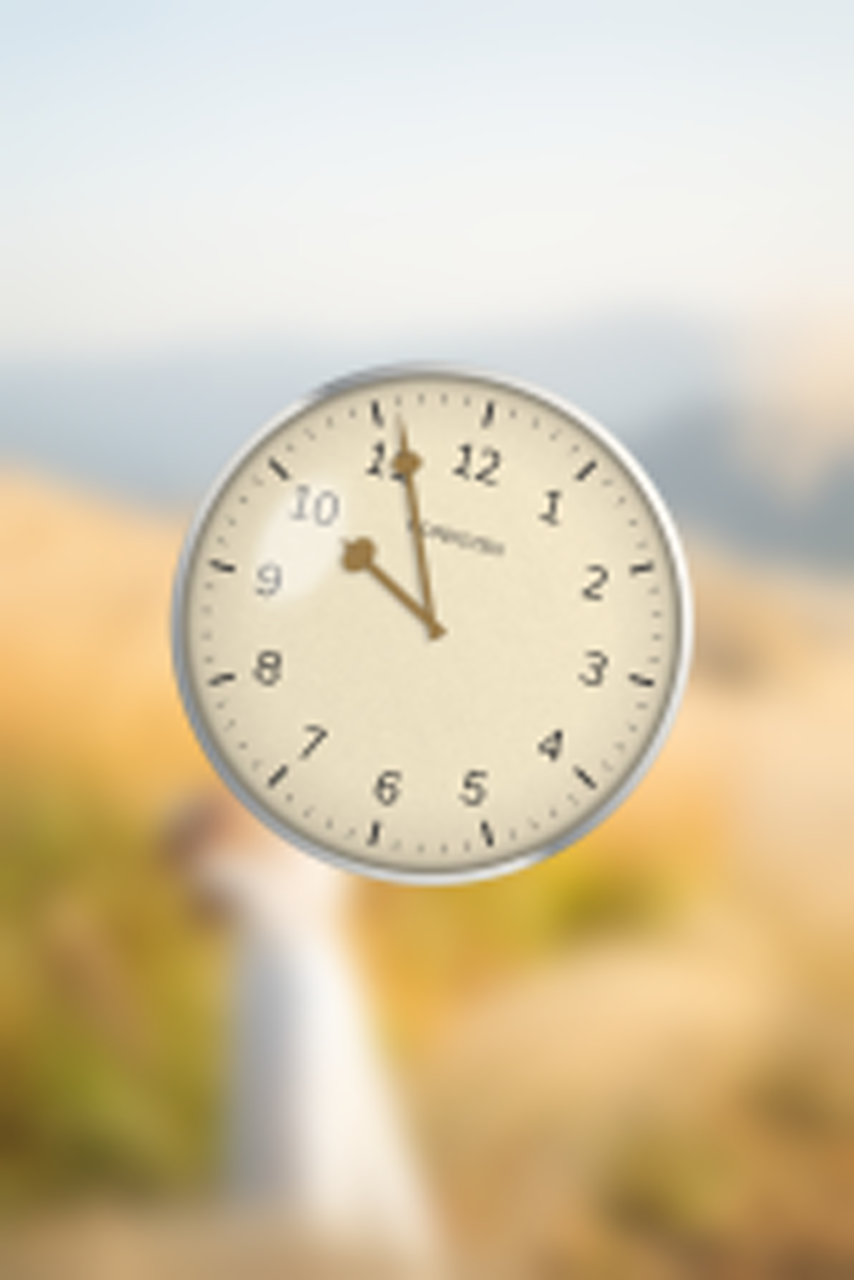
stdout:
**9:56**
